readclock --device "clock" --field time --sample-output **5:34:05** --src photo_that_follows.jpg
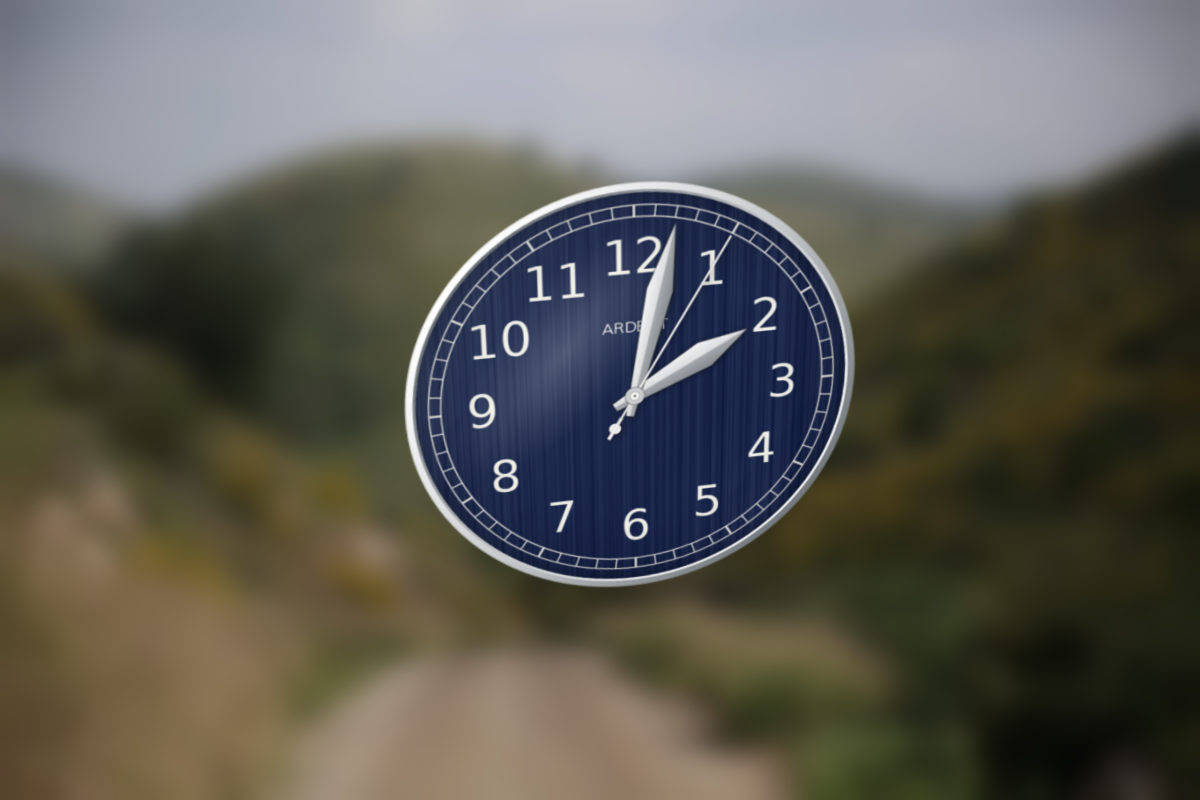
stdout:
**2:02:05**
